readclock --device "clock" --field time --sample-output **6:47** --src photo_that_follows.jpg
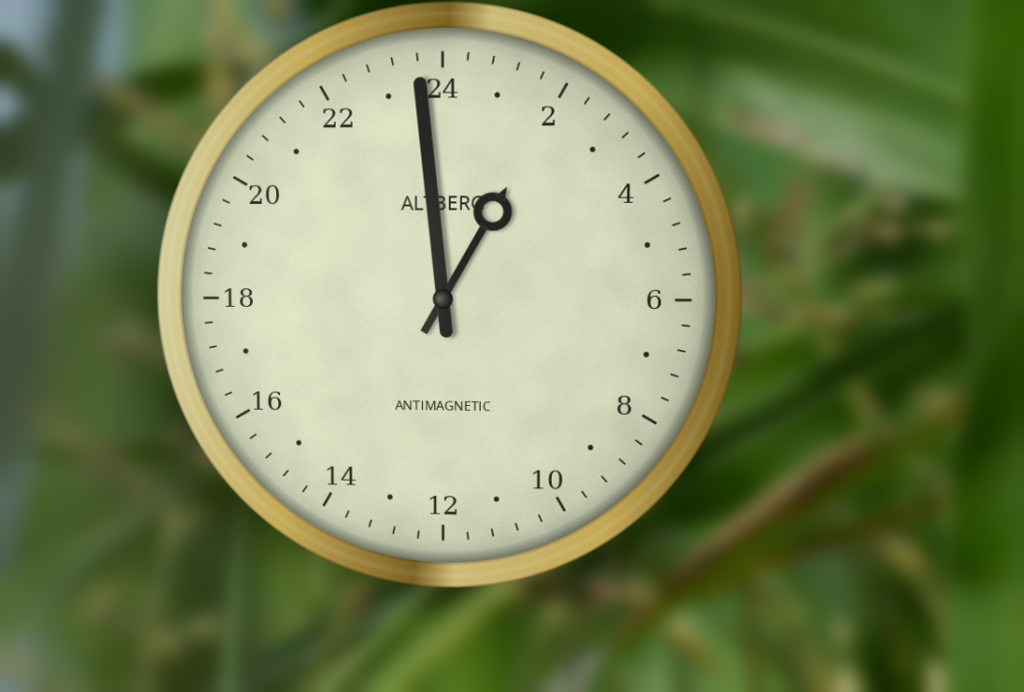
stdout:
**1:59**
